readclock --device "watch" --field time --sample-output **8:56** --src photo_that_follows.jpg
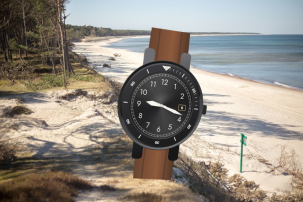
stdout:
**9:18**
